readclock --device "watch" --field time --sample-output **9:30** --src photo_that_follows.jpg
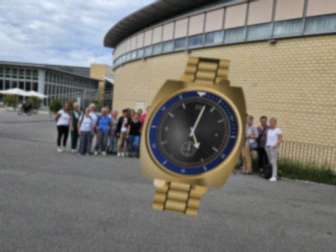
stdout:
**5:02**
